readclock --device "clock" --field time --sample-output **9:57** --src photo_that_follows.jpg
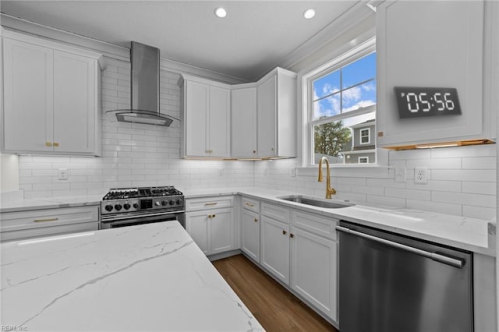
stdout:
**5:56**
